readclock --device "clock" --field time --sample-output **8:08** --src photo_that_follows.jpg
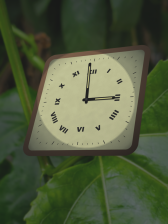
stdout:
**2:59**
